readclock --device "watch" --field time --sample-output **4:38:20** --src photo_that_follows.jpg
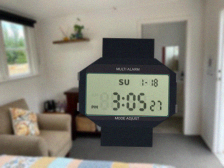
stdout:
**3:05:27**
